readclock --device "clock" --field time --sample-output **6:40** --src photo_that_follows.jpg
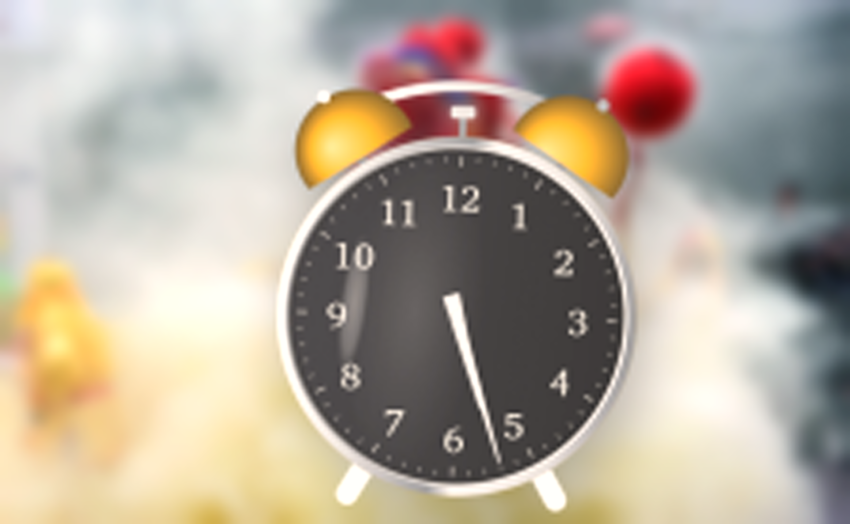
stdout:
**5:27**
